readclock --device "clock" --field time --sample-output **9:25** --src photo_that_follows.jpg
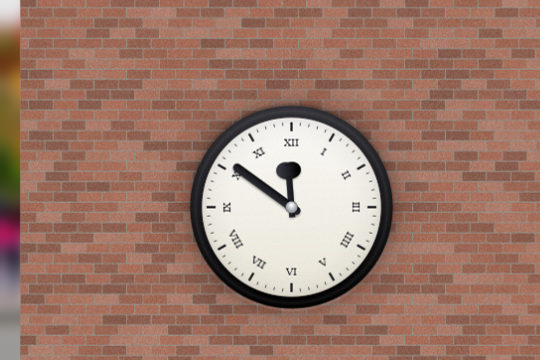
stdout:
**11:51**
